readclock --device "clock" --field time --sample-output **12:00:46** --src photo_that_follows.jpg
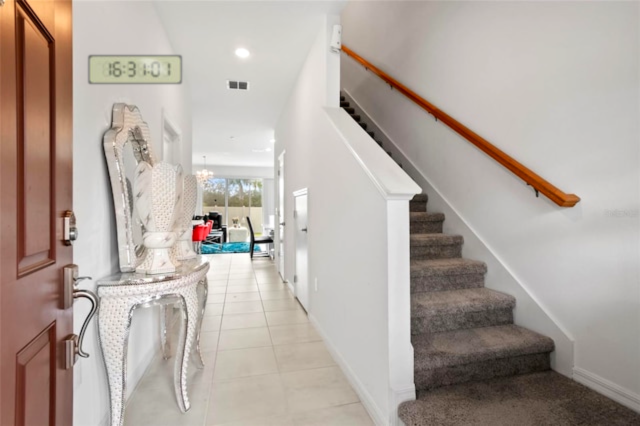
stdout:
**16:31:01**
